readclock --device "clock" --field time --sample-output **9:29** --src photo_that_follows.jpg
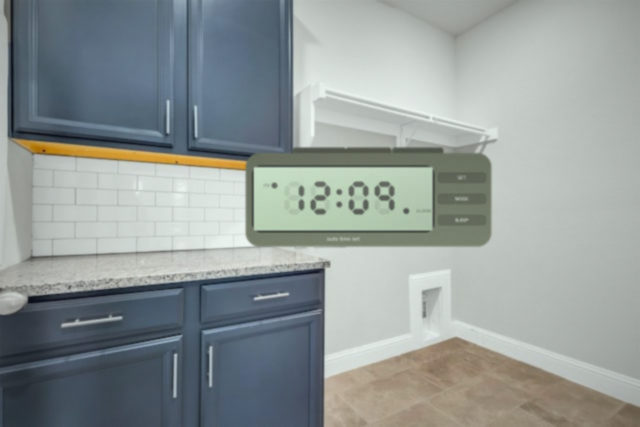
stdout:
**12:09**
